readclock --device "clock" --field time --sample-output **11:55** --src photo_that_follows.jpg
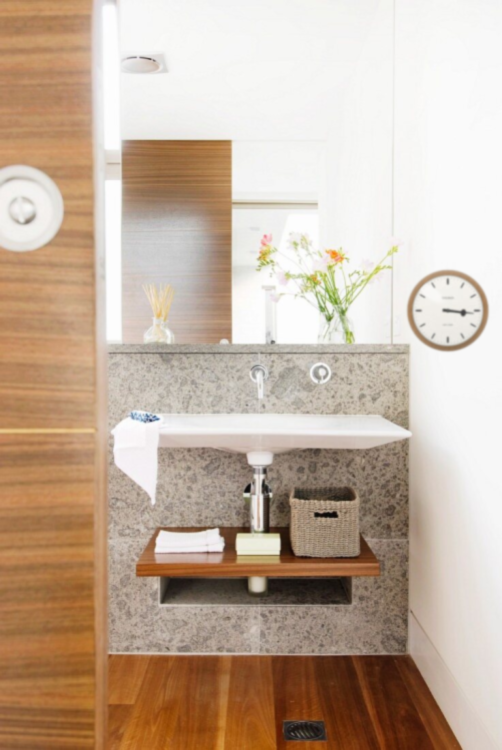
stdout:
**3:16**
